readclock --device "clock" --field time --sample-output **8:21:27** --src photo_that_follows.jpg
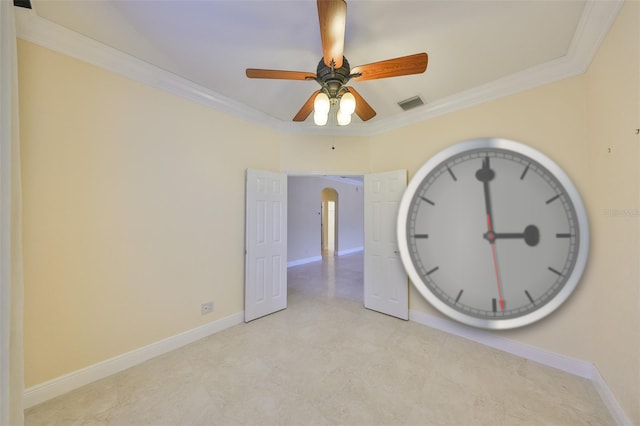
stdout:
**2:59:29**
